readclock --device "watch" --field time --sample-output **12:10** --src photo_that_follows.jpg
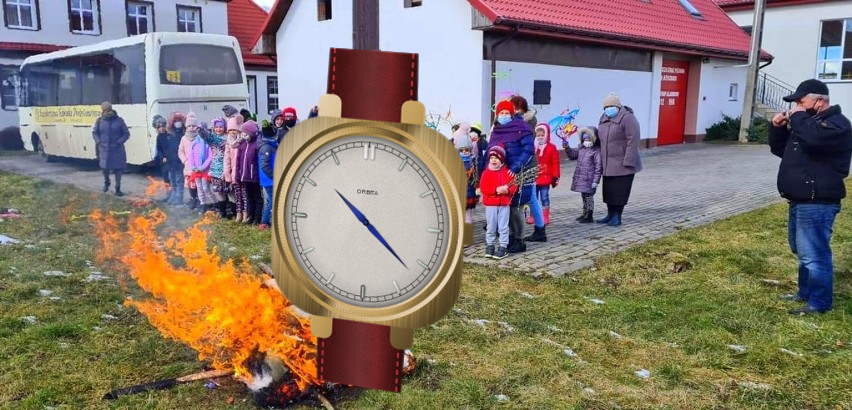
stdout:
**10:22**
